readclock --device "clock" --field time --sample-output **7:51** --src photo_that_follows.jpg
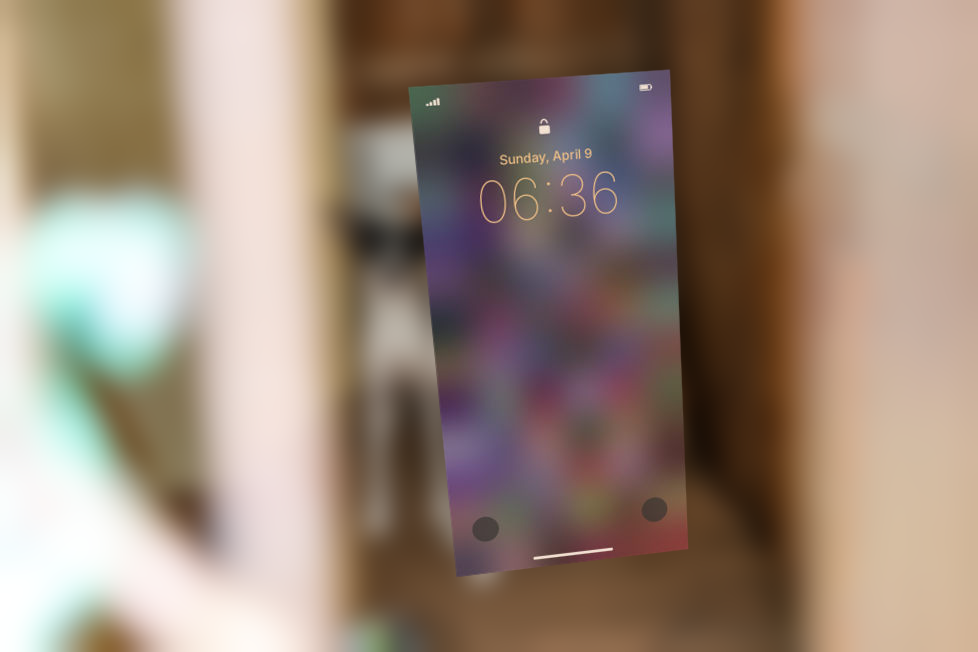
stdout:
**6:36**
